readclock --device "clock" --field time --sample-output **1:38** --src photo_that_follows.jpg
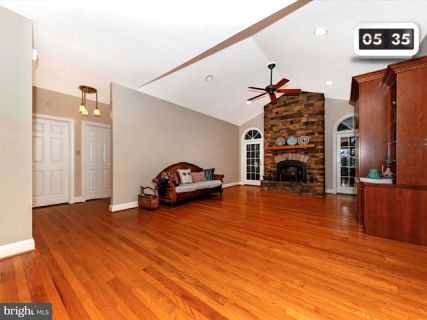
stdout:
**5:35**
